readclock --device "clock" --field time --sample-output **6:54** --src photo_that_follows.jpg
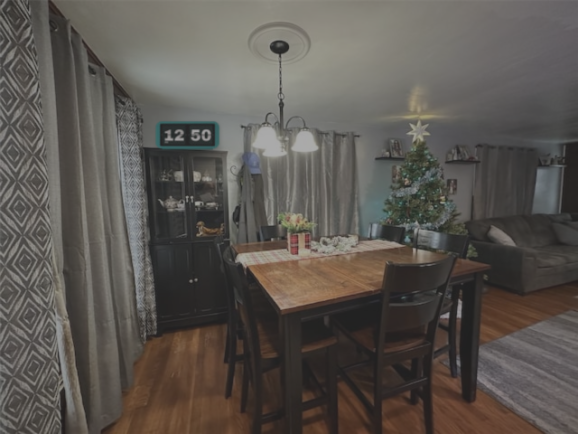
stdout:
**12:50**
